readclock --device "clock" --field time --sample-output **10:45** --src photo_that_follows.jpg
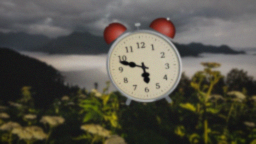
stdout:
**5:48**
